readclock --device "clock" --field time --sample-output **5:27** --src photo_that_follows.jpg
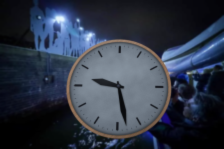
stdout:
**9:28**
